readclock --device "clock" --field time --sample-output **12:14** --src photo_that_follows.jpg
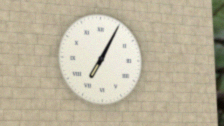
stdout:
**7:05**
